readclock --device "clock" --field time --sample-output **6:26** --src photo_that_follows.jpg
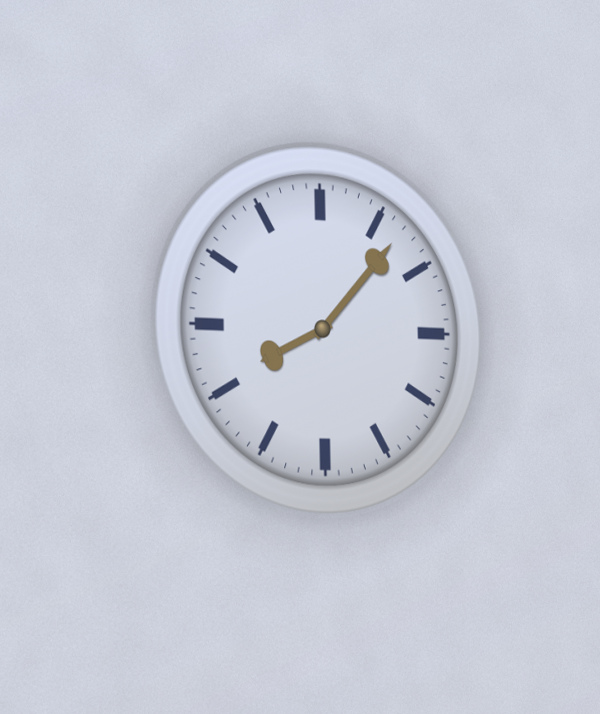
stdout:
**8:07**
